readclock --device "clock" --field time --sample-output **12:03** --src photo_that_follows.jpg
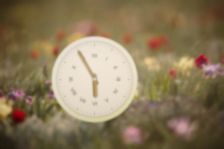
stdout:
**5:55**
